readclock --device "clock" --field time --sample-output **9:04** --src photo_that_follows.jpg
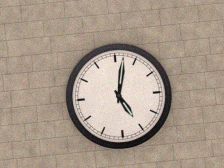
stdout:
**5:02**
